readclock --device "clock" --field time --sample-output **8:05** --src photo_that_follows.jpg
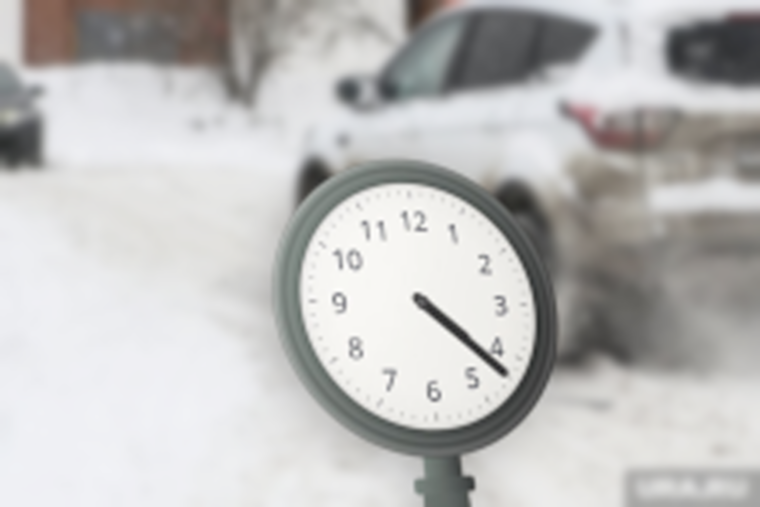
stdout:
**4:22**
